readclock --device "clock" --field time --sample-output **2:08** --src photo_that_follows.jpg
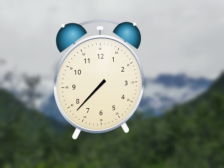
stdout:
**7:38**
